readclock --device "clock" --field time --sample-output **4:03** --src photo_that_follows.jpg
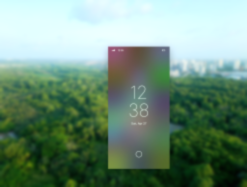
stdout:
**12:38**
